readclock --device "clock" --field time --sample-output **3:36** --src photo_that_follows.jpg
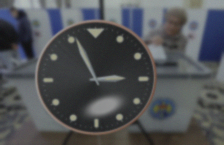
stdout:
**2:56**
